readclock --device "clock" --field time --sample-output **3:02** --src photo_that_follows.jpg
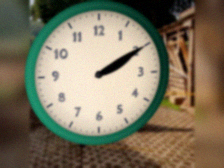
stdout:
**2:10**
